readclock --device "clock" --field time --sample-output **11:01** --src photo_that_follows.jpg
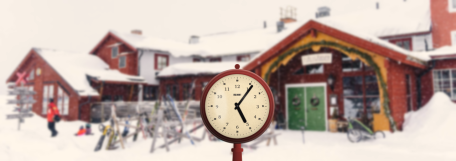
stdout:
**5:06**
